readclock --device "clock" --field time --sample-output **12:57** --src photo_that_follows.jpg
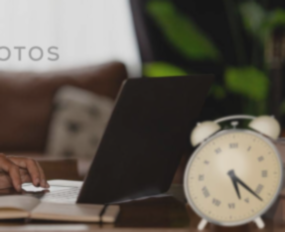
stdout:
**5:22**
